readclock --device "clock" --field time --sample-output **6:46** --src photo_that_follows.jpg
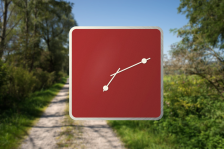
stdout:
**7:11**
